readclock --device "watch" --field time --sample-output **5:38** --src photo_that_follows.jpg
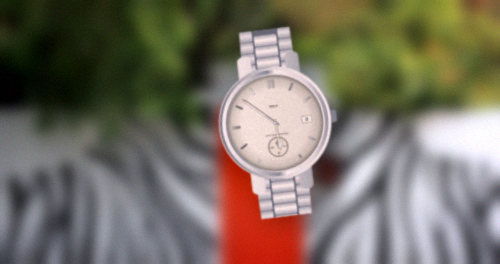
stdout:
**5:52**
